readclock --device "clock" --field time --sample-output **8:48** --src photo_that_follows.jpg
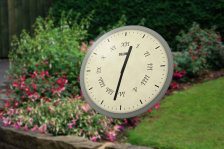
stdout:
**12:32**
